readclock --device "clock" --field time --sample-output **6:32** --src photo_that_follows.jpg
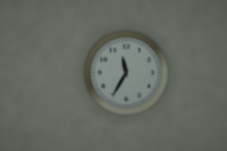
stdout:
**11:35**
